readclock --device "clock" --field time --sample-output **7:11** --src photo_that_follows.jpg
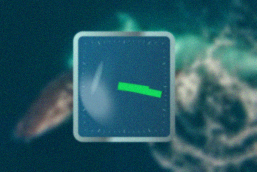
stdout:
**3:17**
